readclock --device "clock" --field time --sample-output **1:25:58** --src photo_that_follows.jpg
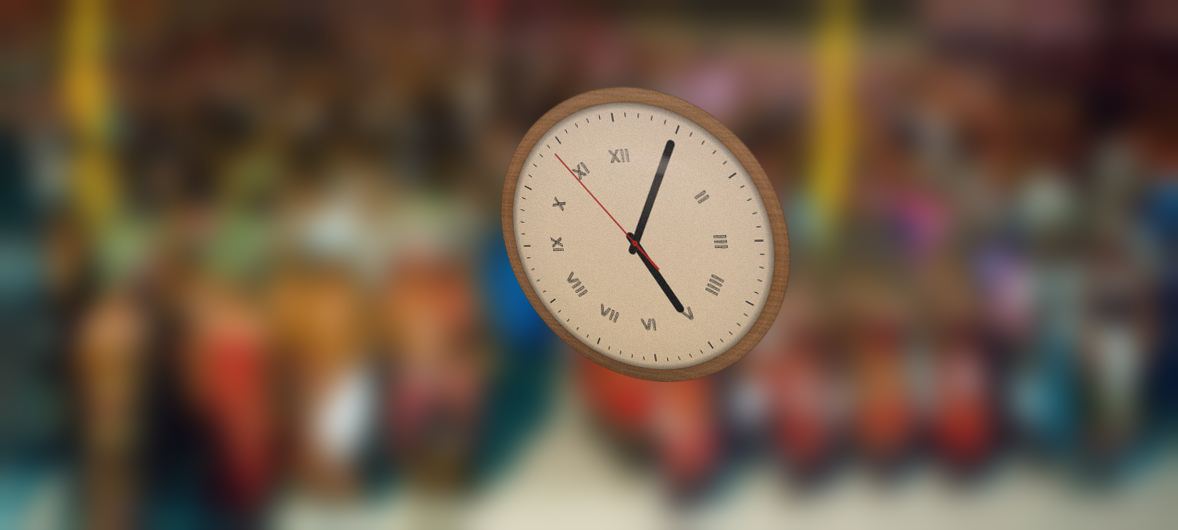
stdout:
**5:04:54**
